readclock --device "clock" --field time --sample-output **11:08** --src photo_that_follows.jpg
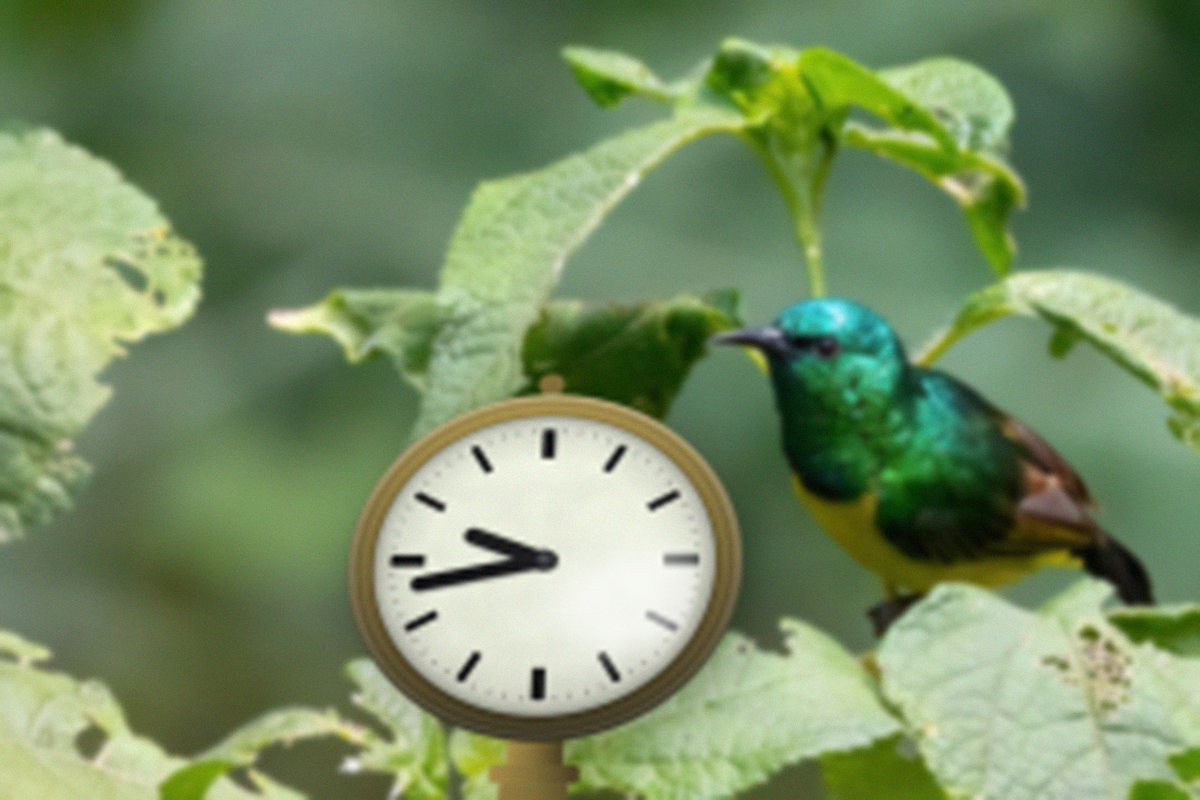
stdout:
**9:43**
